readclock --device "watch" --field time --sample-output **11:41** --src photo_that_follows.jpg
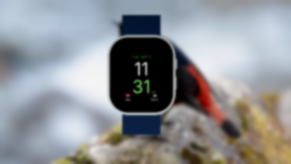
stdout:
**11:31**
